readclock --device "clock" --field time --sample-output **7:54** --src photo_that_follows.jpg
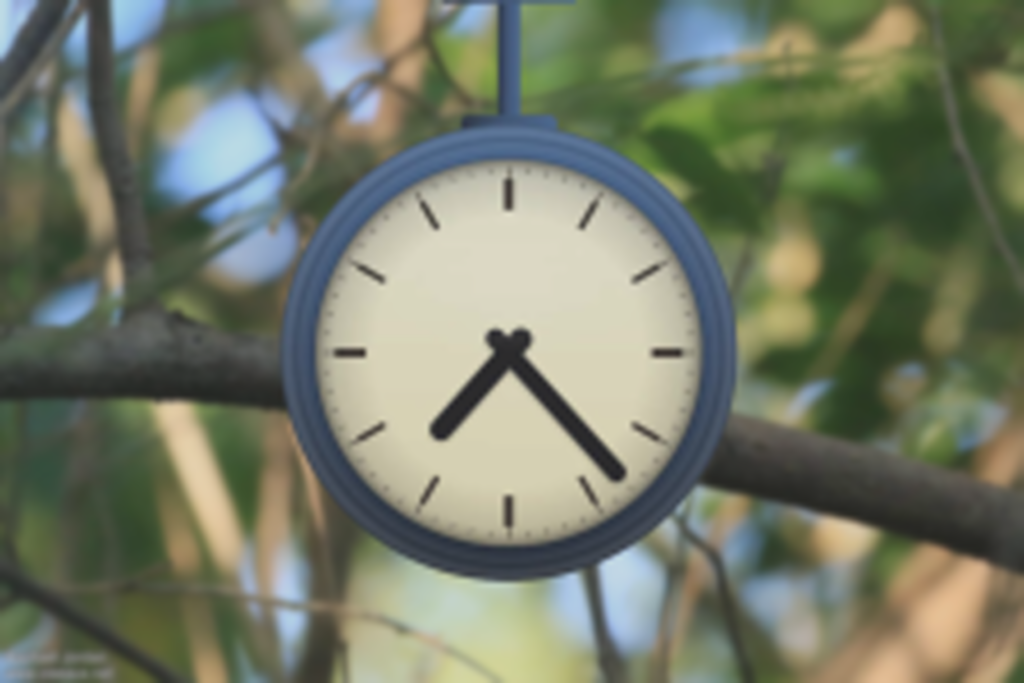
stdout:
**7:23**
